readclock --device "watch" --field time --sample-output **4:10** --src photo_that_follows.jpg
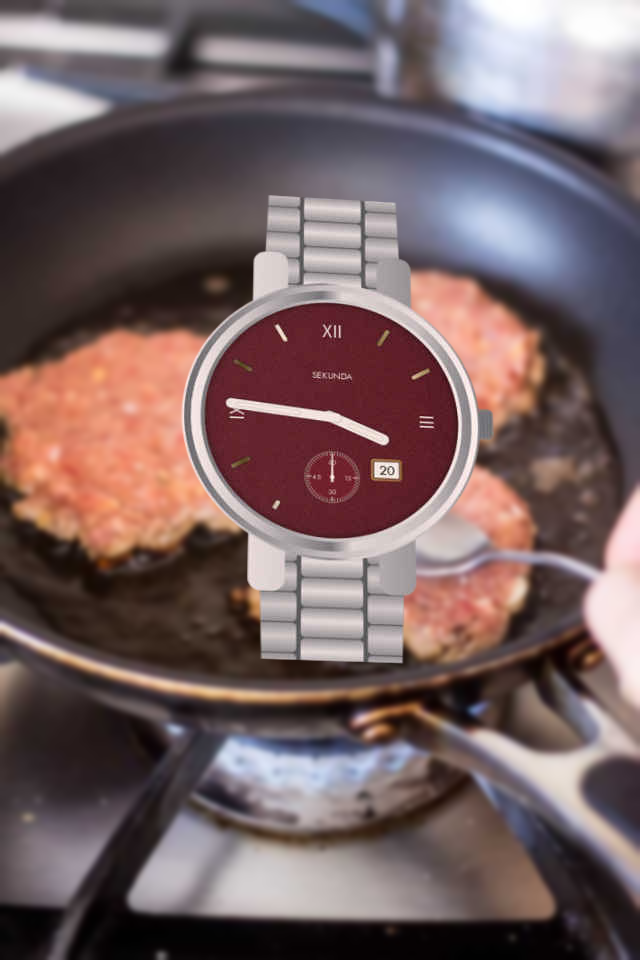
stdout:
**3:46**
